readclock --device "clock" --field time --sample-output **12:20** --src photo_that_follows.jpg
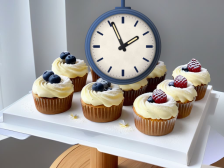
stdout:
**1:56**
